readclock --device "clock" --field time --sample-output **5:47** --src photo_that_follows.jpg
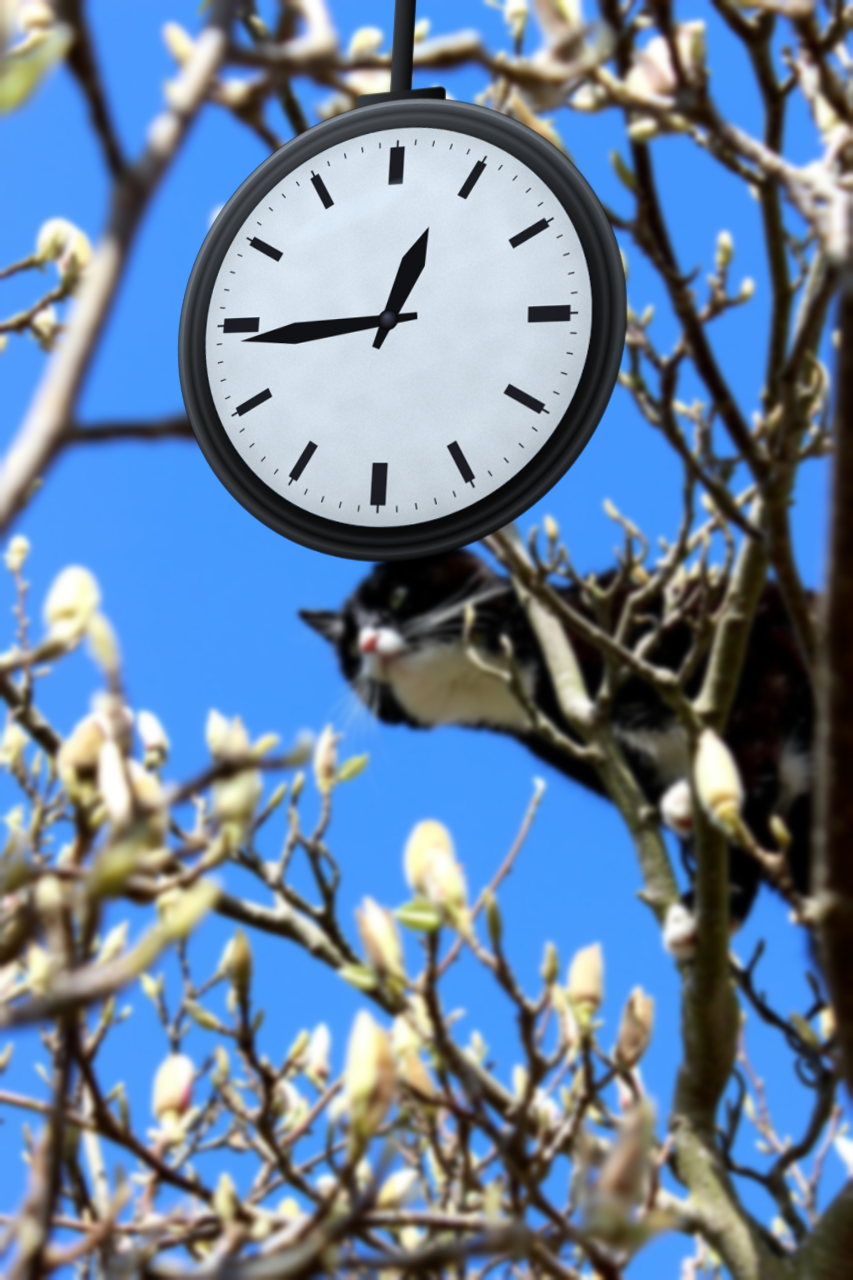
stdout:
**12:44**
